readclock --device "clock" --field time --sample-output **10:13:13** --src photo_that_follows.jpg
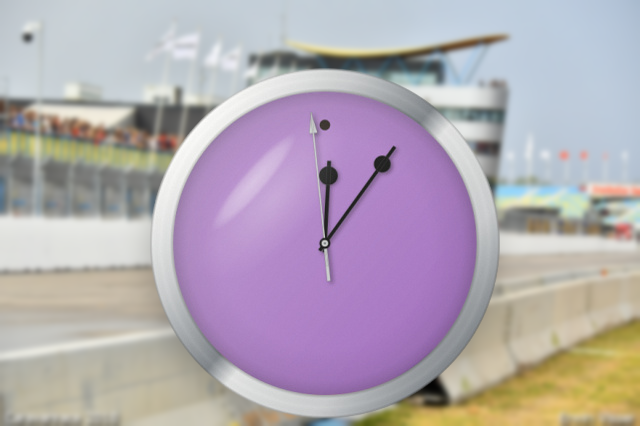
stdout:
**12:05:59**
